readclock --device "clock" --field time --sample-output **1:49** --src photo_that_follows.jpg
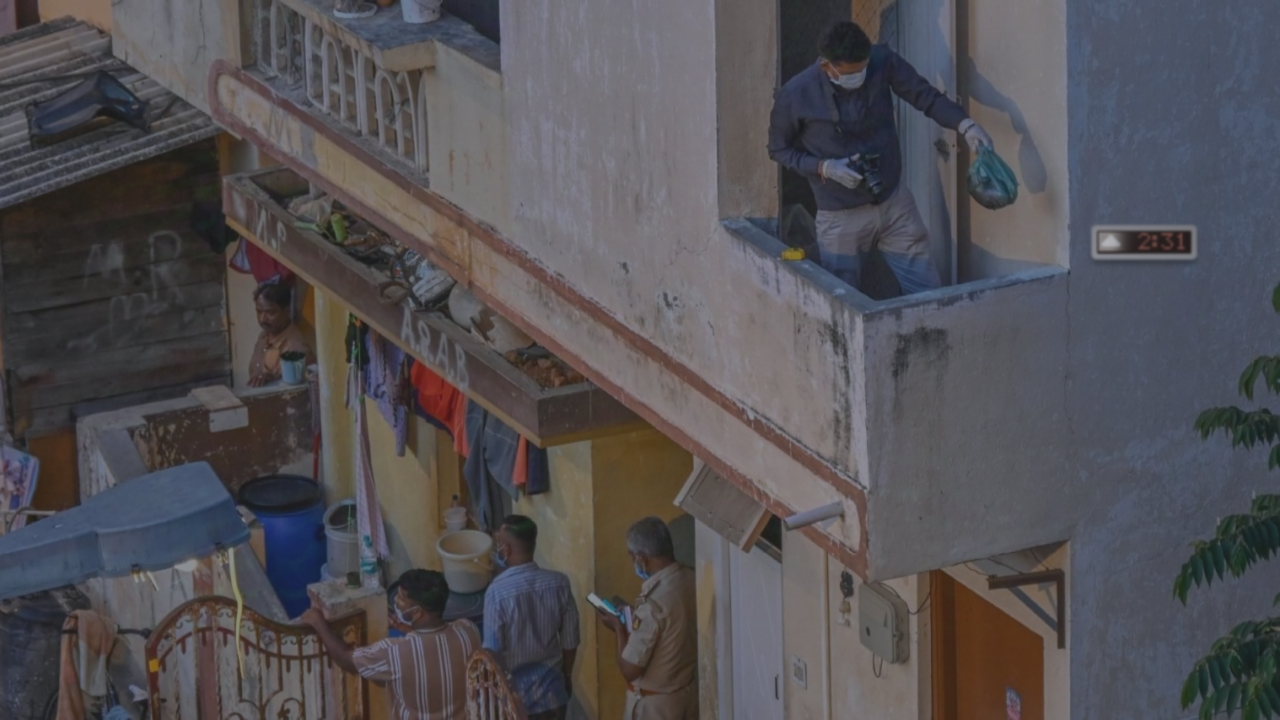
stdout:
**2:31**
